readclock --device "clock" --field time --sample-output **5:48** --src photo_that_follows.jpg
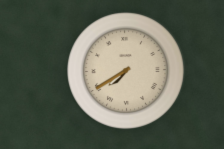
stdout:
**7:40**
